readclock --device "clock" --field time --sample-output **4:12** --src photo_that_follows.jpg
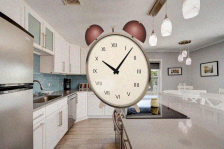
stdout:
**10:07**
